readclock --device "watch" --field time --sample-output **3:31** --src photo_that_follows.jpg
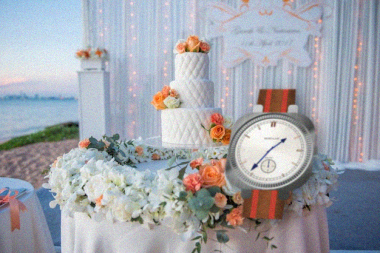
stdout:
**1:36**
